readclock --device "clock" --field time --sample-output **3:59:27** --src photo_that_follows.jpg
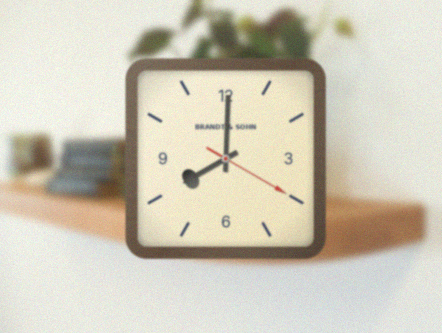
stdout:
**8:00:20**
